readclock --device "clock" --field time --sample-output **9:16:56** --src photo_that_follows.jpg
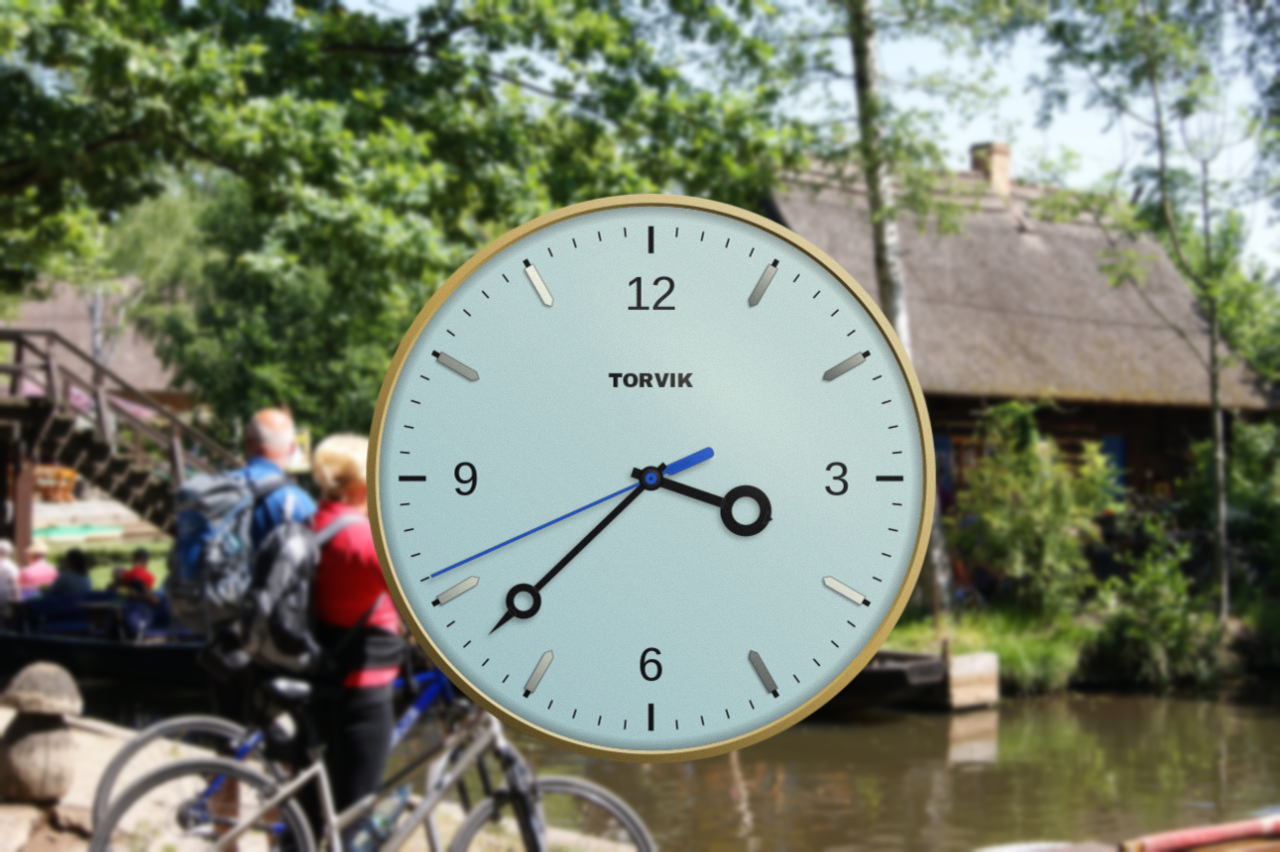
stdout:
**3:37:41**
